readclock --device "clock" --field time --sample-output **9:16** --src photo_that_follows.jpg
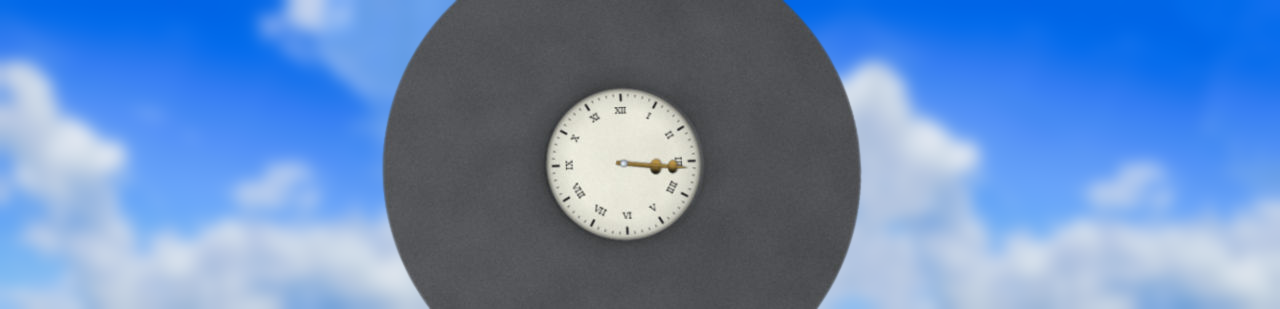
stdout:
**3:16**
